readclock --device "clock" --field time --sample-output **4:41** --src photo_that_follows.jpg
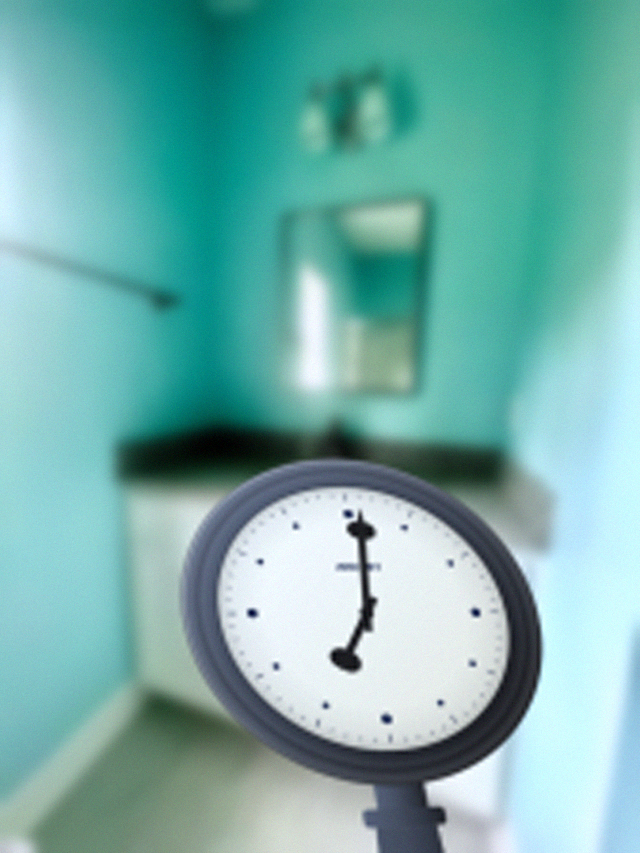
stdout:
**7:01**
